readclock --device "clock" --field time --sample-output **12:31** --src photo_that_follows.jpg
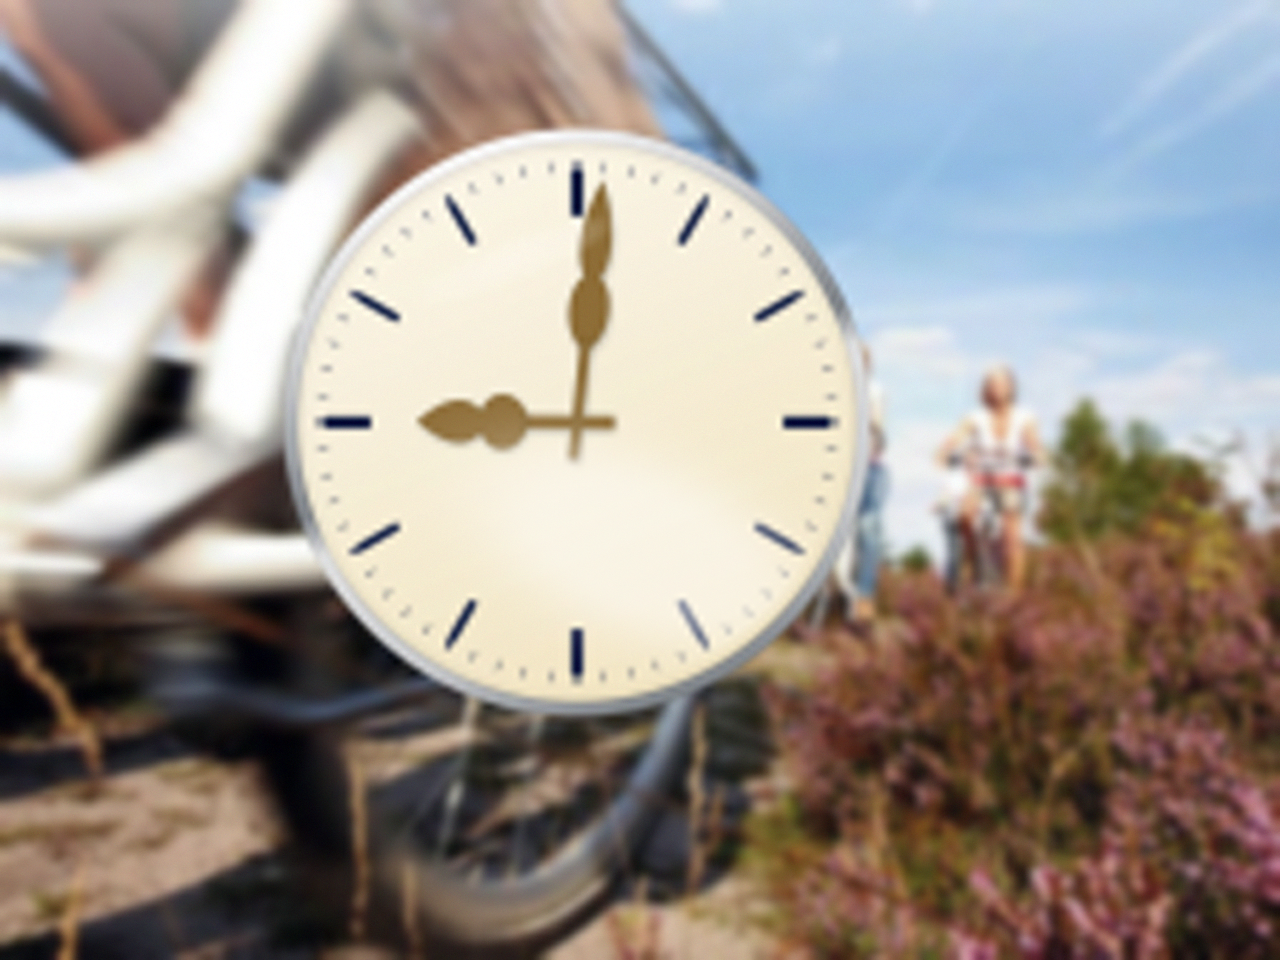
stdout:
**9:01**
